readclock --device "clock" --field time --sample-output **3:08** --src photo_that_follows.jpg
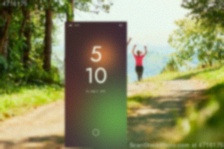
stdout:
**5:10**
